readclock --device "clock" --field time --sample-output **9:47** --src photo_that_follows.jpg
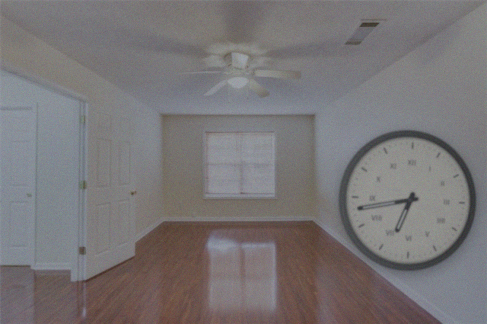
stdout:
**6:43**
